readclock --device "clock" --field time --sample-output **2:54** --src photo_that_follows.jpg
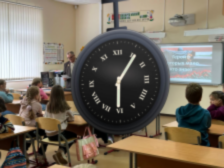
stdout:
**6:06**
